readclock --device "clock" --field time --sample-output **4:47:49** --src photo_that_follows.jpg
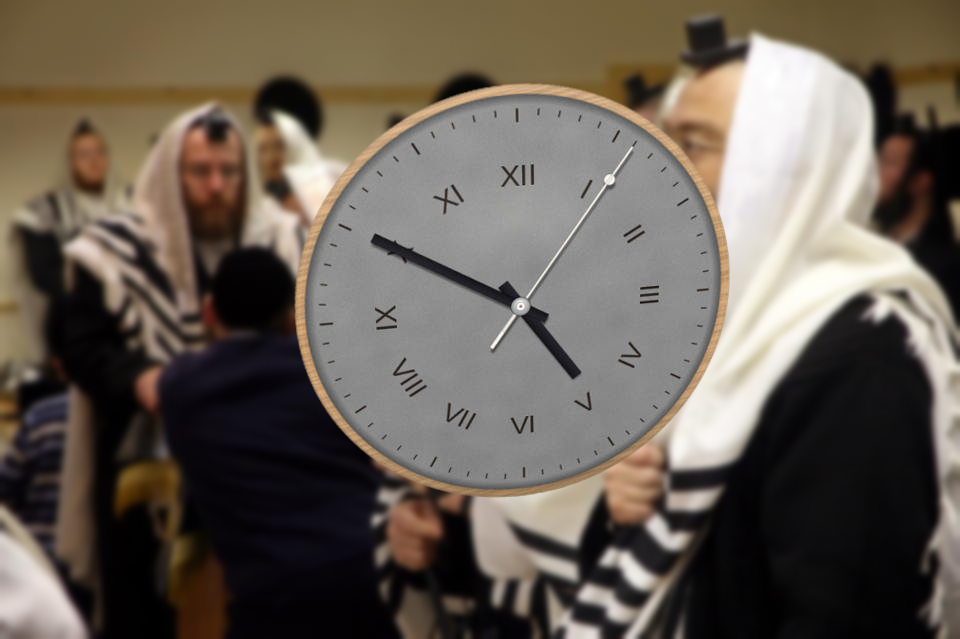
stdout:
**4:50:06**
